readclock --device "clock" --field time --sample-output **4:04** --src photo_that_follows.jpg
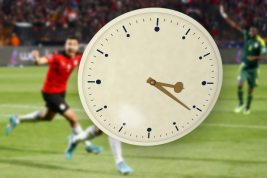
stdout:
**3:21**
